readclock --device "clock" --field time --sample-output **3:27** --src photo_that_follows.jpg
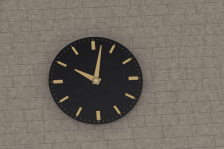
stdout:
**10:02**
